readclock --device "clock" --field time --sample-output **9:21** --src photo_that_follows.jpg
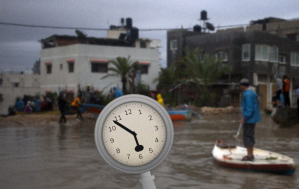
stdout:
**5:53**
